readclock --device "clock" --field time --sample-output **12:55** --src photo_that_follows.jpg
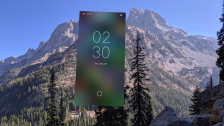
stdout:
**2:30**
